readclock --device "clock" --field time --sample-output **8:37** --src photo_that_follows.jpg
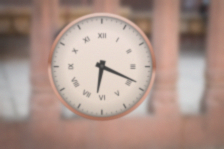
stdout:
**6:19**
